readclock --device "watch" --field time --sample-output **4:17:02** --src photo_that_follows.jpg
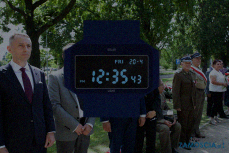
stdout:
**12:35:43**
